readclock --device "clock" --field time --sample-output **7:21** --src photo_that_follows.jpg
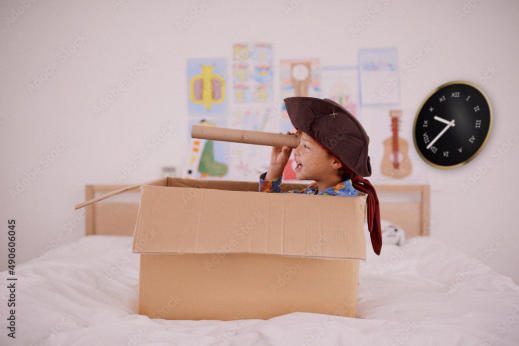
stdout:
**9:37**
